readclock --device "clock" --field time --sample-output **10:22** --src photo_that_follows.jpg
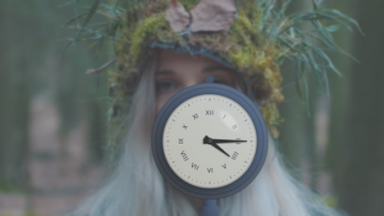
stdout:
**4:15**
